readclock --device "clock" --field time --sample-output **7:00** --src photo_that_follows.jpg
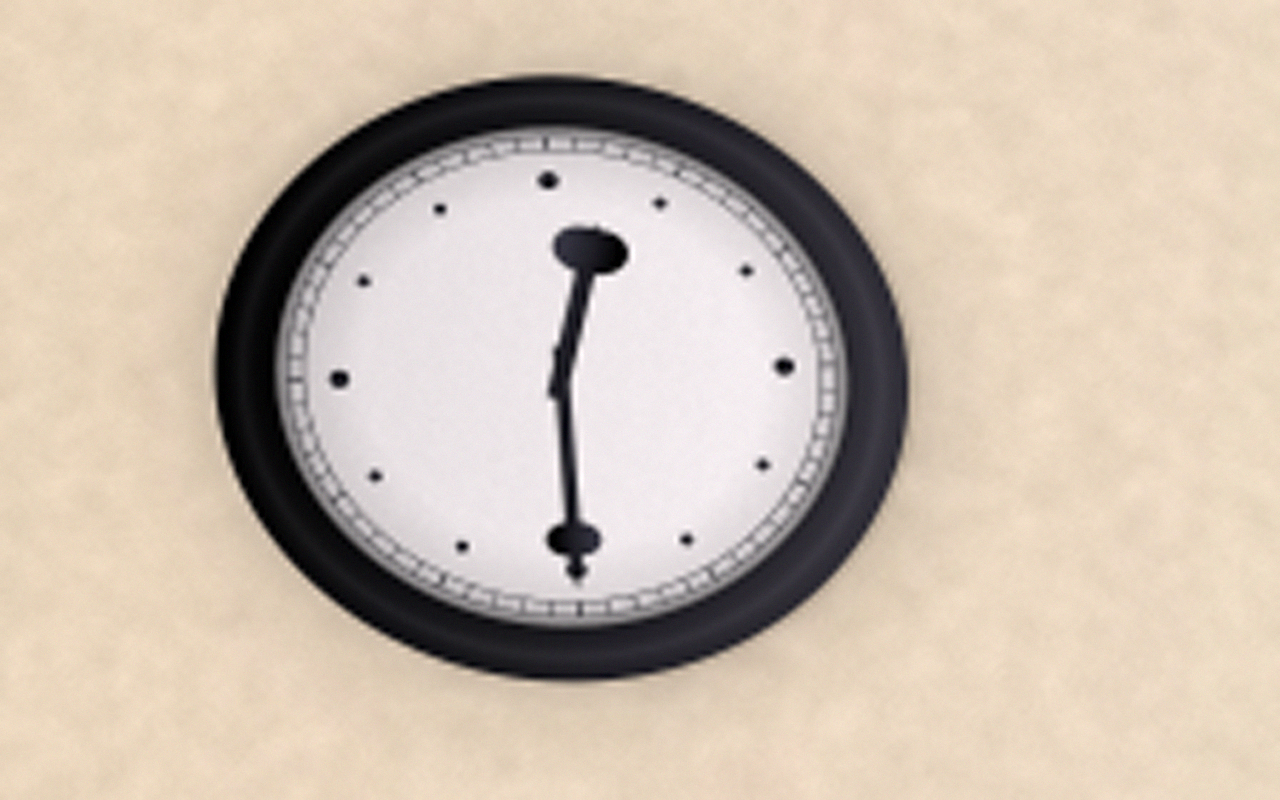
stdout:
**12:30**
